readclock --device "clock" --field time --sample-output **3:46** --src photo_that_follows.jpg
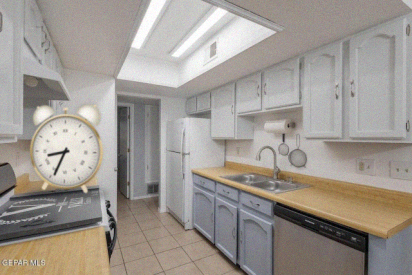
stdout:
**8:34**
